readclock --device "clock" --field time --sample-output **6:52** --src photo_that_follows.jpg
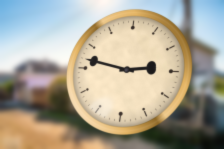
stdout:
**2:47**
